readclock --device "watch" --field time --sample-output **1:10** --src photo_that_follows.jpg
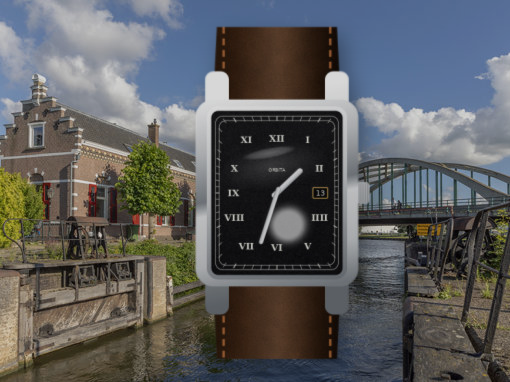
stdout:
**1:33**
